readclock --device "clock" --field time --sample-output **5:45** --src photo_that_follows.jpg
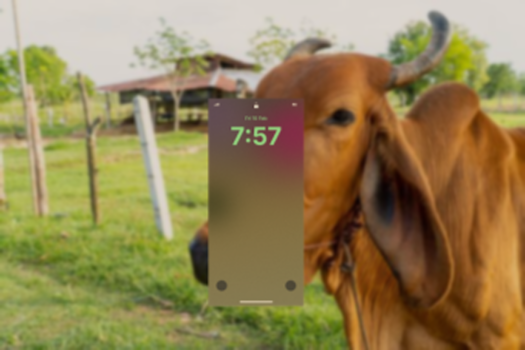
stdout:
**7:57**
